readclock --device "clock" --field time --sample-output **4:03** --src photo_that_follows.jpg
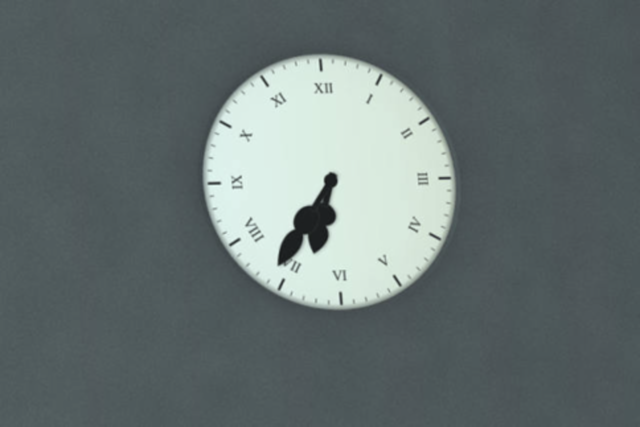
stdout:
**6:36**
